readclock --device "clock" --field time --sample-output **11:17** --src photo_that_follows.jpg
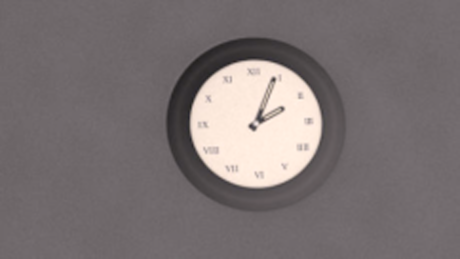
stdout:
**2:04**
